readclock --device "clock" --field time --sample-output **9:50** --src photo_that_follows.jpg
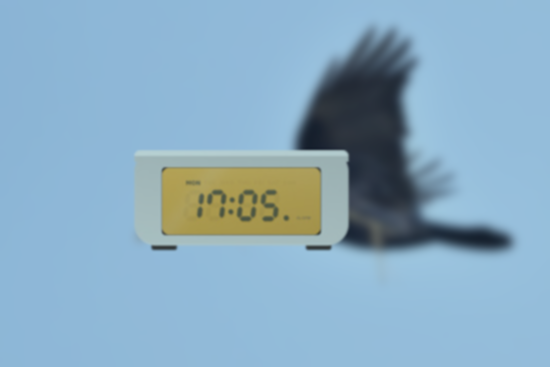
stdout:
**17:05**
